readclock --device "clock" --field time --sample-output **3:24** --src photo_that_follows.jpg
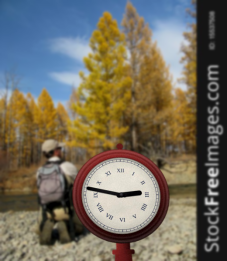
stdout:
**2:47**
